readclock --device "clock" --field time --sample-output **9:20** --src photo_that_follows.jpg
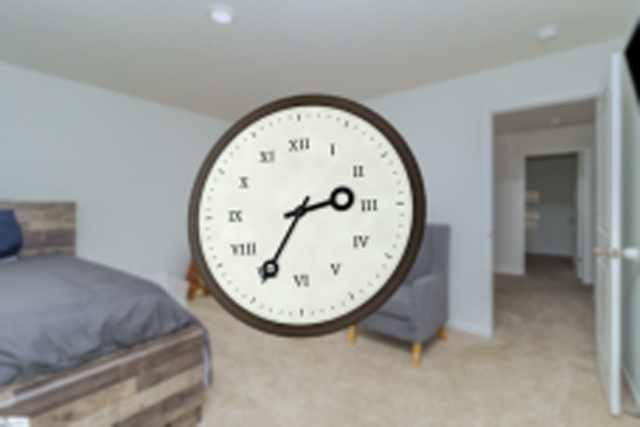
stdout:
**2:35**
